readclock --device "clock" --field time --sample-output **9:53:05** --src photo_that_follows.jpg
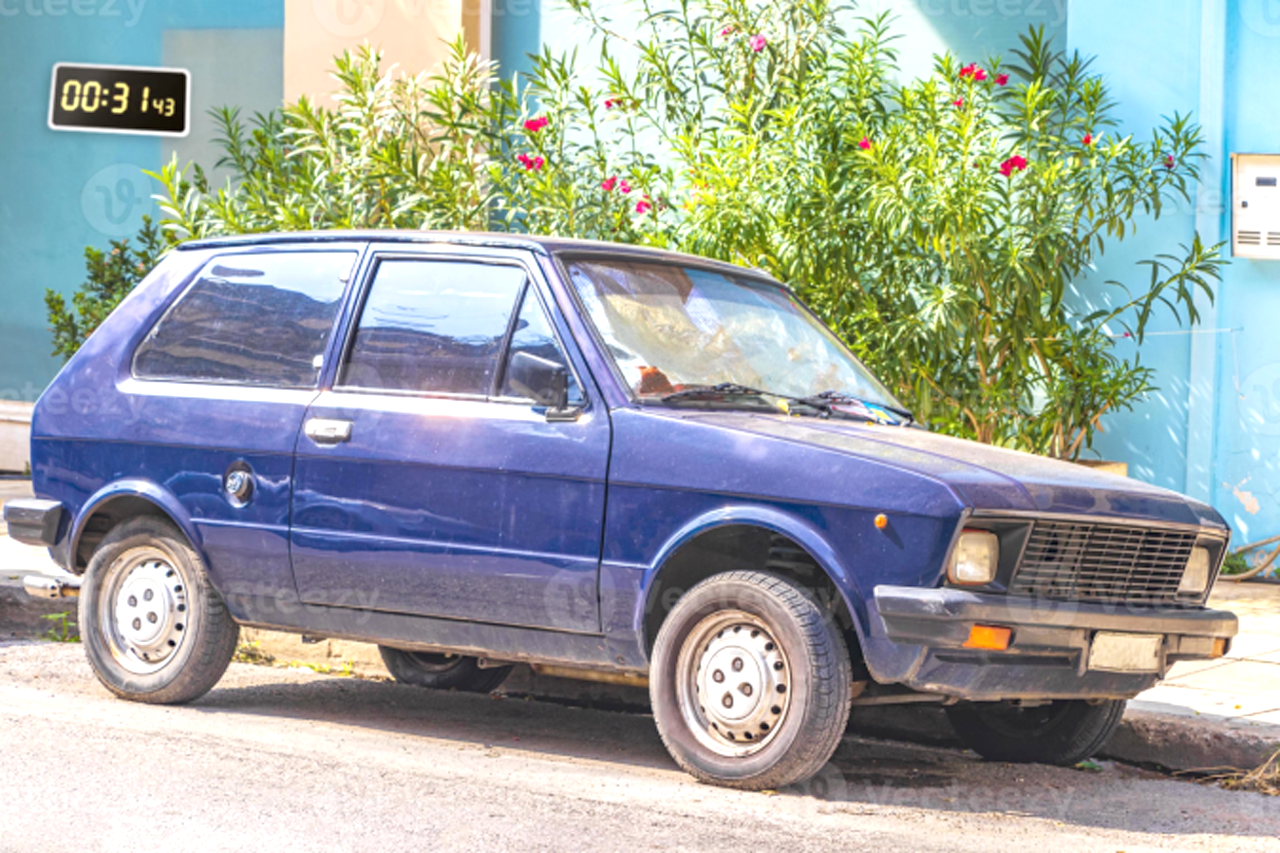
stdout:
**0:31:43**
